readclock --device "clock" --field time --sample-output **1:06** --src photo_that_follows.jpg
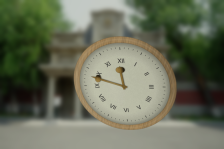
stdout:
**11:48**
